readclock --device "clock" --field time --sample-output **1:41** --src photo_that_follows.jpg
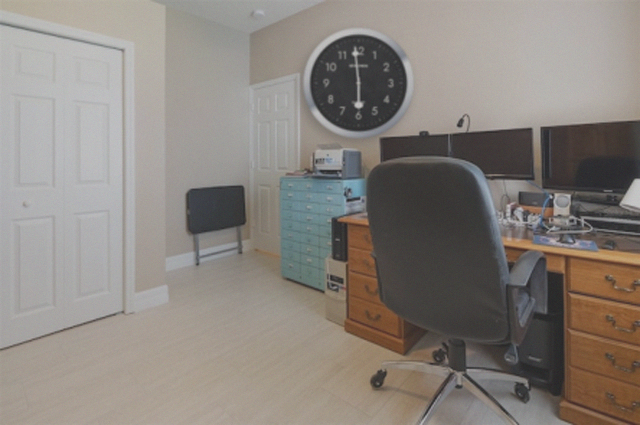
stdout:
**5:59**
